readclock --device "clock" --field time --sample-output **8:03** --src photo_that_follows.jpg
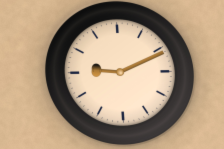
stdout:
**9:11**
